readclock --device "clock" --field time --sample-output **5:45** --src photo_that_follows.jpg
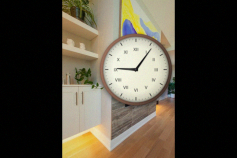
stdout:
**9:06**
